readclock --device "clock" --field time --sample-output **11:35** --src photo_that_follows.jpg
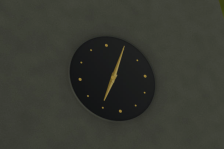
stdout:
**7:05**
